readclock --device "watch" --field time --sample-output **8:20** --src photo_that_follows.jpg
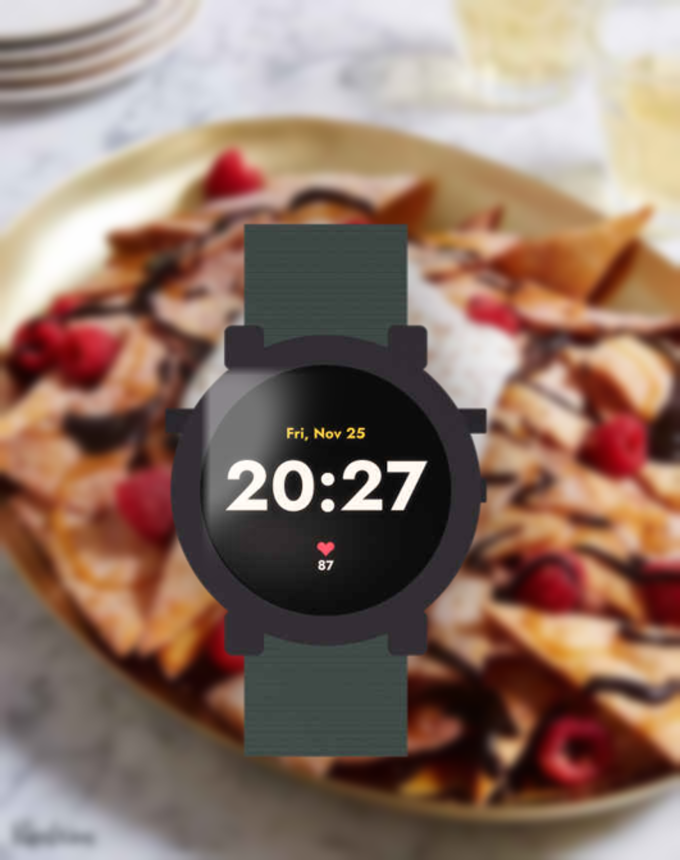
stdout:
**20:27**
